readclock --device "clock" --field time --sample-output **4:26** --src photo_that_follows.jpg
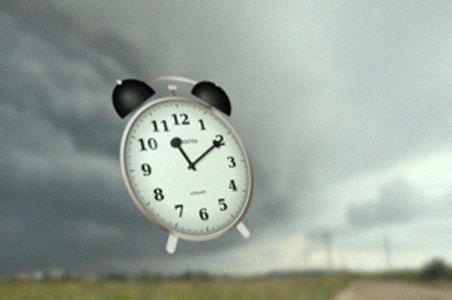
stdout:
**11:10**
